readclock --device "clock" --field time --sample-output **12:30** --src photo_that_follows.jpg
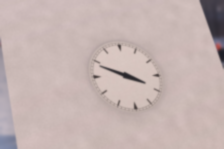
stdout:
**3:49**
